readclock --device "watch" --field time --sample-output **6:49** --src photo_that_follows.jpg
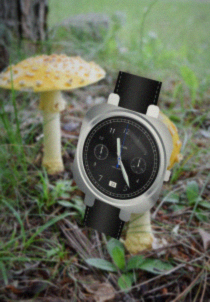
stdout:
**11:24**
